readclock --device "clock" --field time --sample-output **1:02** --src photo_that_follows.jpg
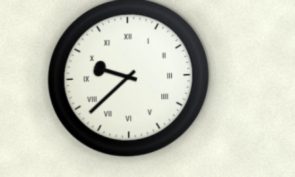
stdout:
**9:38**
